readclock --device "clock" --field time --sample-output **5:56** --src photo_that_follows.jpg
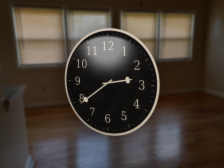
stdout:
**2:39**
